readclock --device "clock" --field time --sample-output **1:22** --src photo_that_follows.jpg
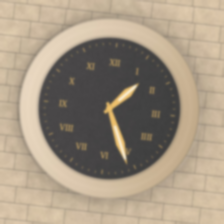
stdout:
**1:26**
